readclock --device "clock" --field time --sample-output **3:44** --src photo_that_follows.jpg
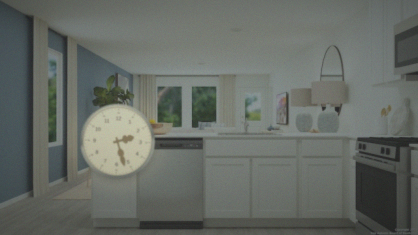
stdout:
**2:27**
